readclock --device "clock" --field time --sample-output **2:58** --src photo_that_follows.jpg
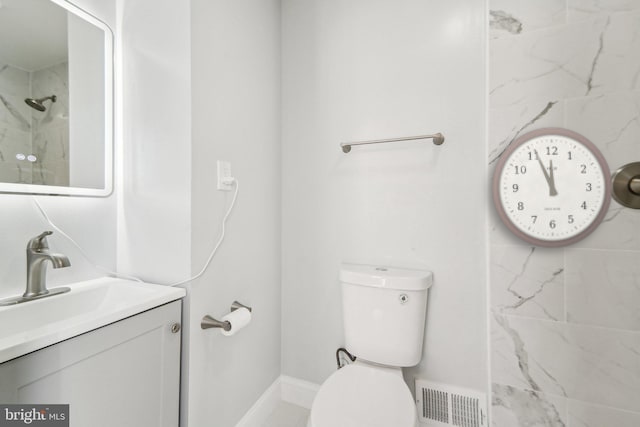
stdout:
**11:56**
